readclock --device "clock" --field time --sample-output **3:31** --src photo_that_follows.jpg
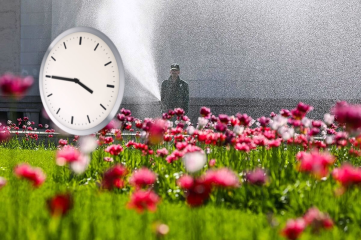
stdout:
**3:45**
